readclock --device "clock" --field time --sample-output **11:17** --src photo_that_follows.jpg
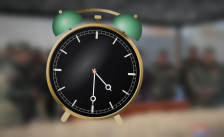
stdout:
**4:30**
